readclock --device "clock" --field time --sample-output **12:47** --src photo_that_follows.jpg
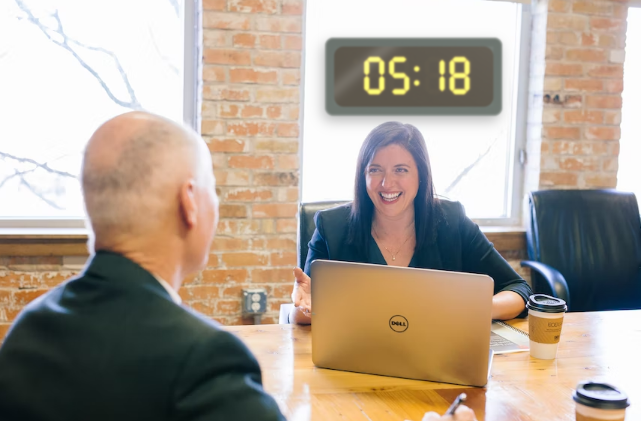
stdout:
**5:18**
